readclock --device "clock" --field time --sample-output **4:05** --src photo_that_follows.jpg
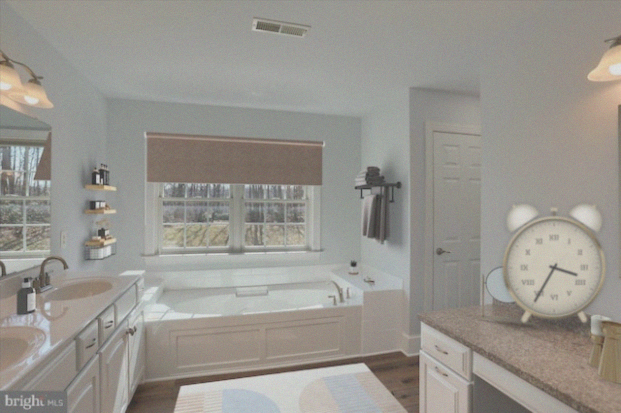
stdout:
**3:35**
